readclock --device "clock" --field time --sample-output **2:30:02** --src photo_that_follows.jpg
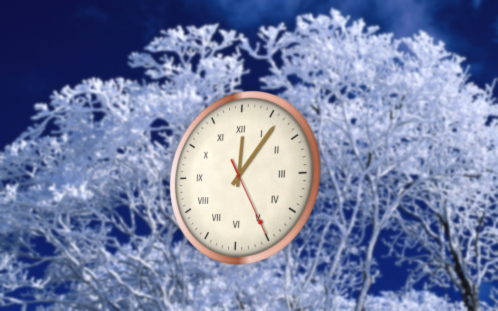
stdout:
**12:06:25**
